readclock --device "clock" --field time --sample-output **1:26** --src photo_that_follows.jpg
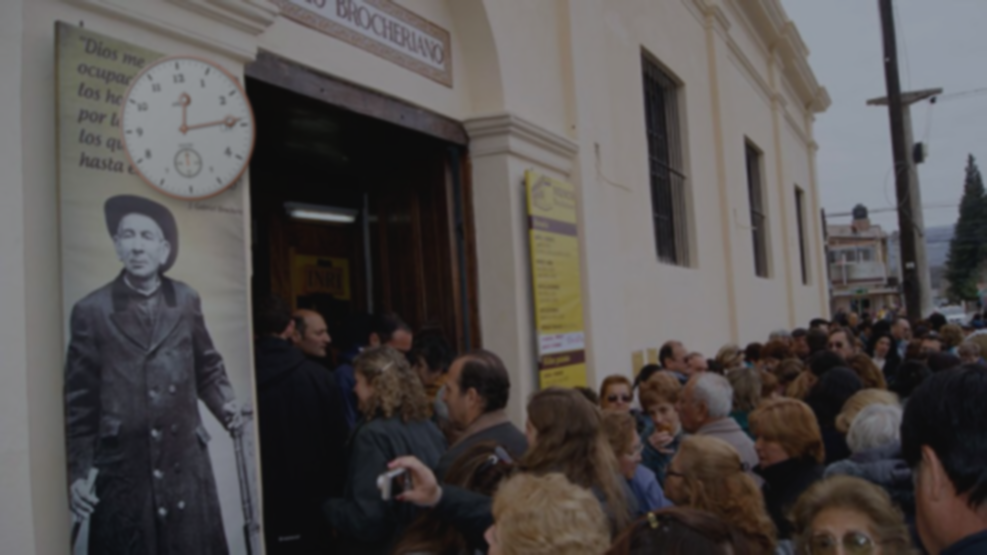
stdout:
**12:14**
